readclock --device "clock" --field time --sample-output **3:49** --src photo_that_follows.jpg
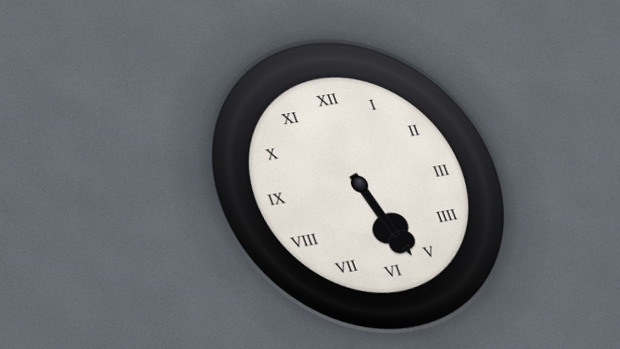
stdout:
**5:27**
